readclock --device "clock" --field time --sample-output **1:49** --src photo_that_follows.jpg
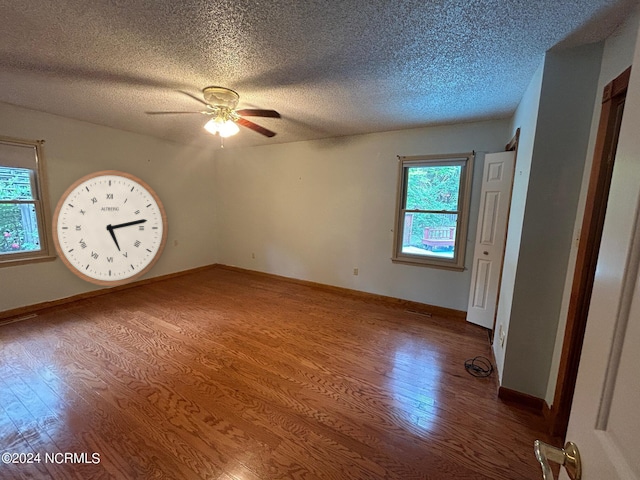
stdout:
**5:13**
